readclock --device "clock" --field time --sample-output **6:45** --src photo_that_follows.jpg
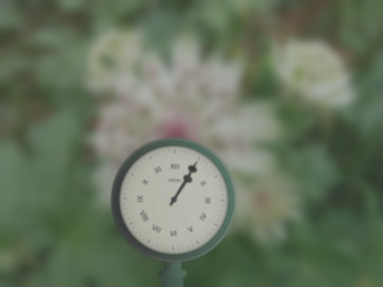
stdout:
**1:05**
